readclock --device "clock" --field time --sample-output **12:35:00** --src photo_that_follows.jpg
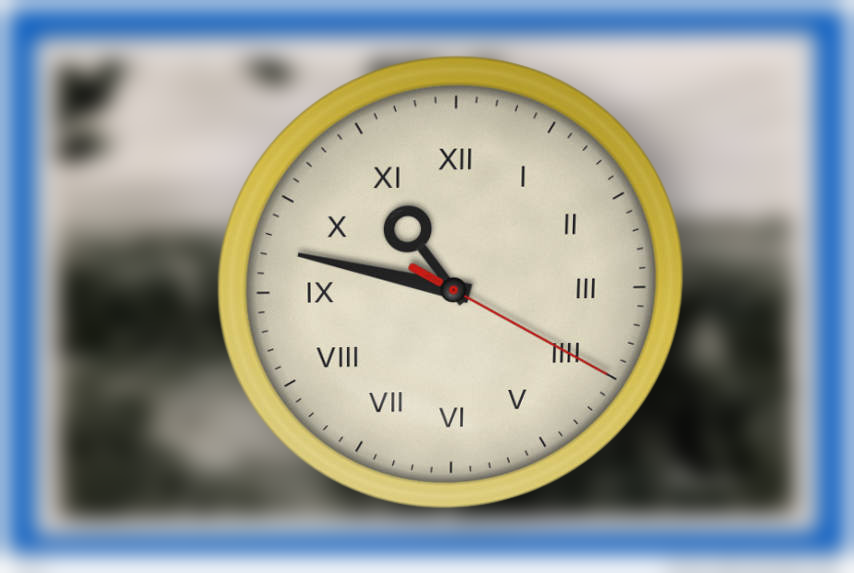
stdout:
**10:47:20**
